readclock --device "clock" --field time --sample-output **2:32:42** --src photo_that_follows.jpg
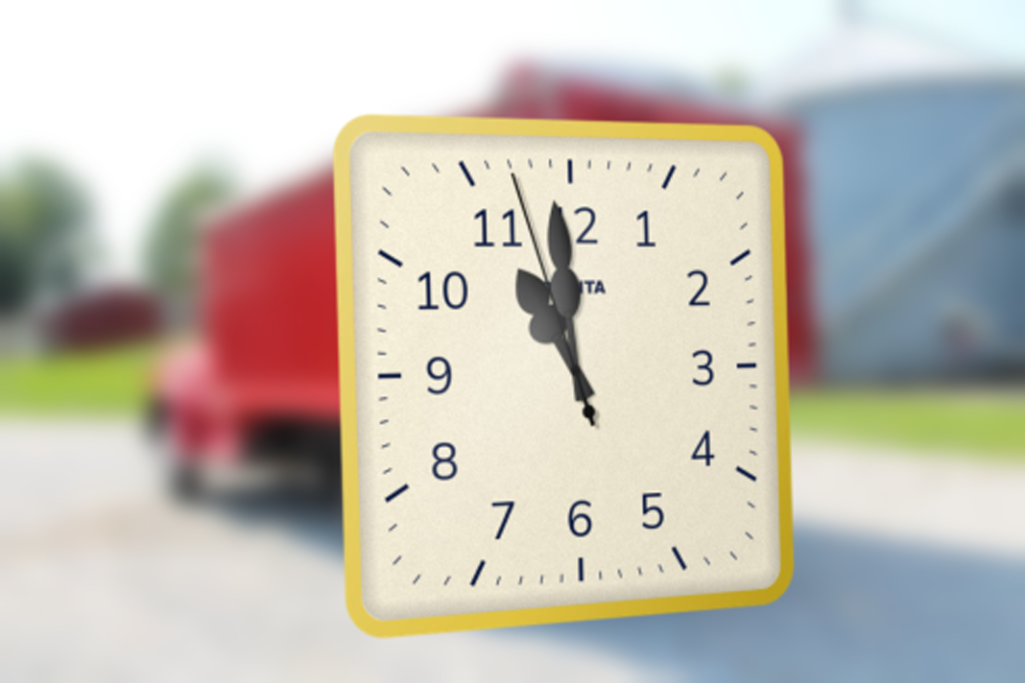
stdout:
**10:58:57**
